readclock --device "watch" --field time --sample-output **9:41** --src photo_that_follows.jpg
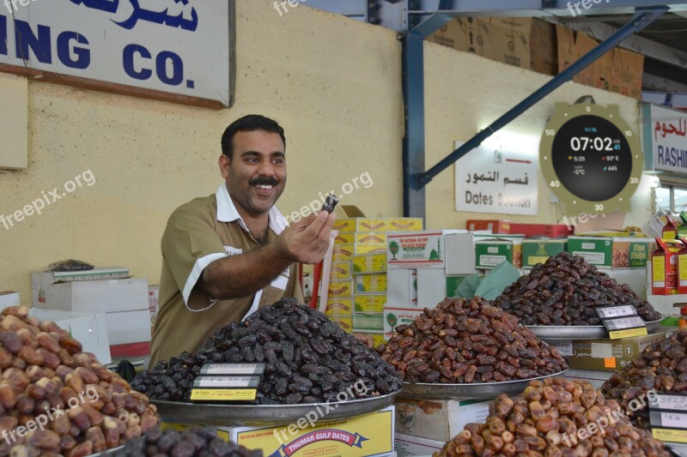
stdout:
**7:02**
